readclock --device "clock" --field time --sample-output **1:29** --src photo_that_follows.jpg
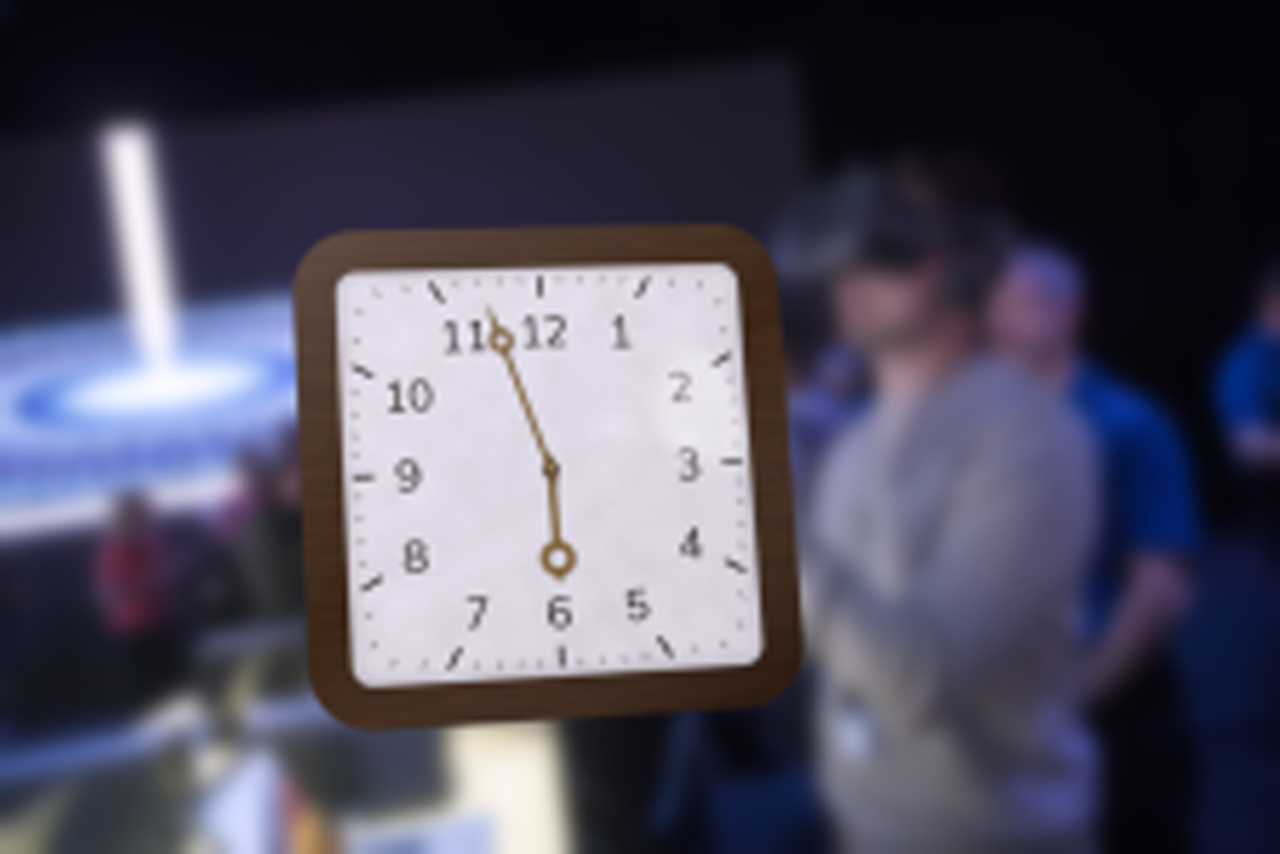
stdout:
**5:57**
